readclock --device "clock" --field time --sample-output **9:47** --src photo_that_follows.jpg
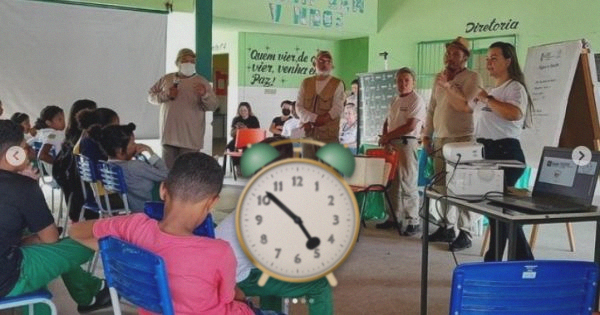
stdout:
**4:52**
